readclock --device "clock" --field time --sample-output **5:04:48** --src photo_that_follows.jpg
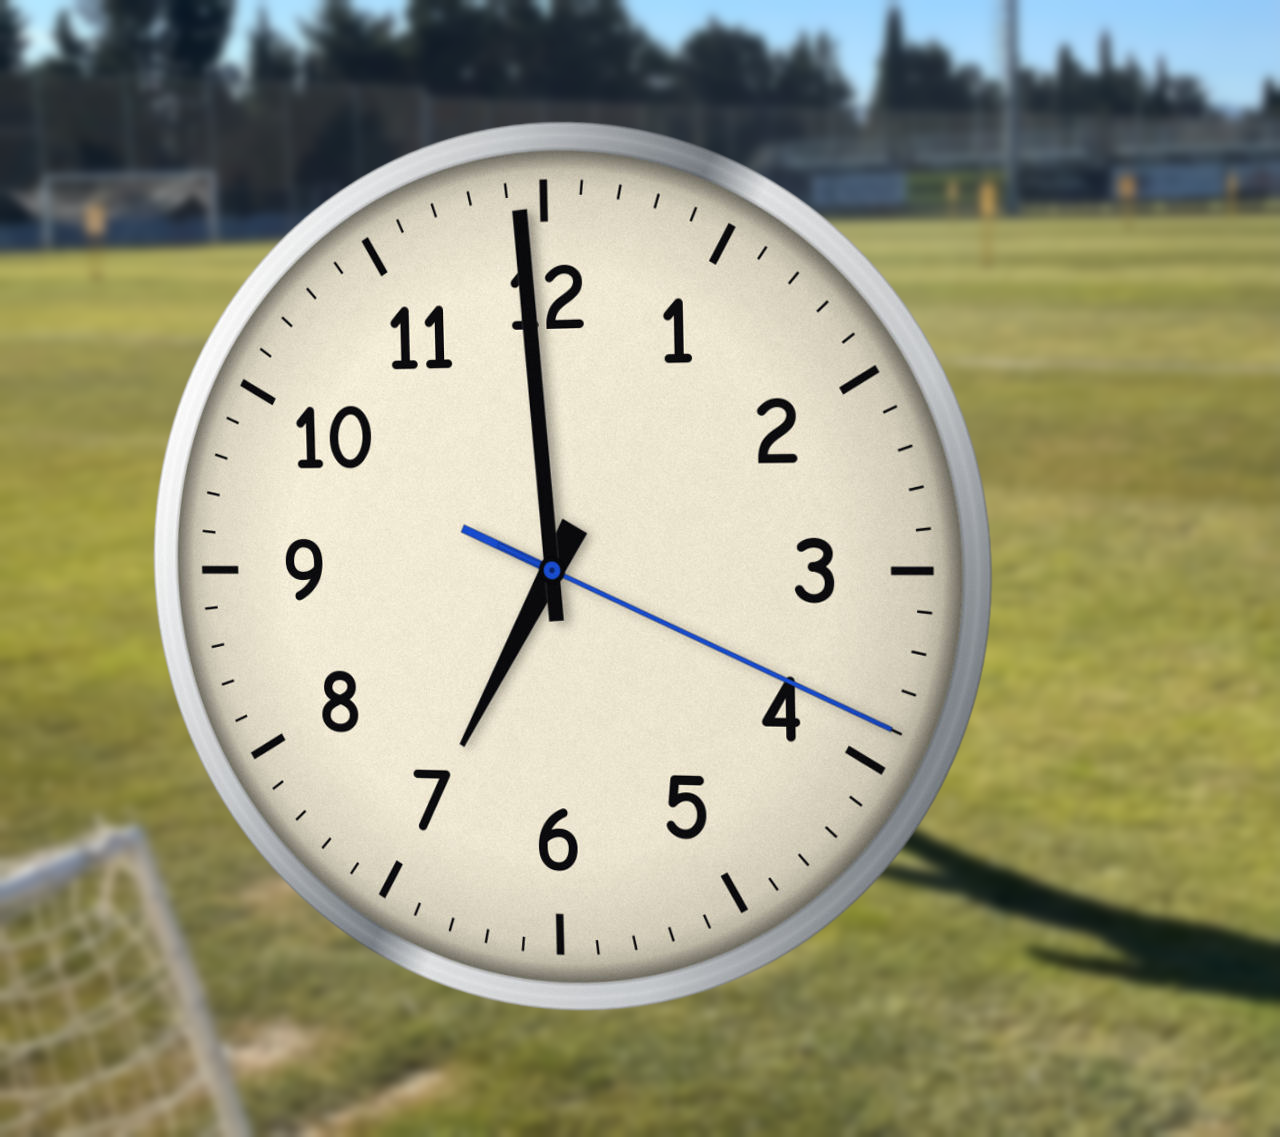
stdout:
**6:59:19**
